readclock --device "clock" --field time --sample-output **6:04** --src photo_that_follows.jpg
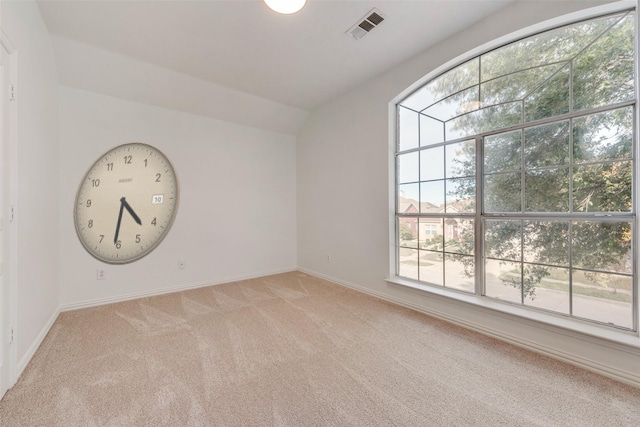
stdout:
**4:31**
